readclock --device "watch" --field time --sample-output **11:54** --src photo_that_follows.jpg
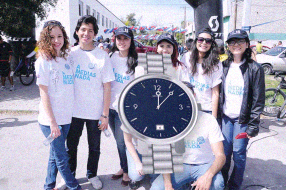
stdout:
**12:07**
